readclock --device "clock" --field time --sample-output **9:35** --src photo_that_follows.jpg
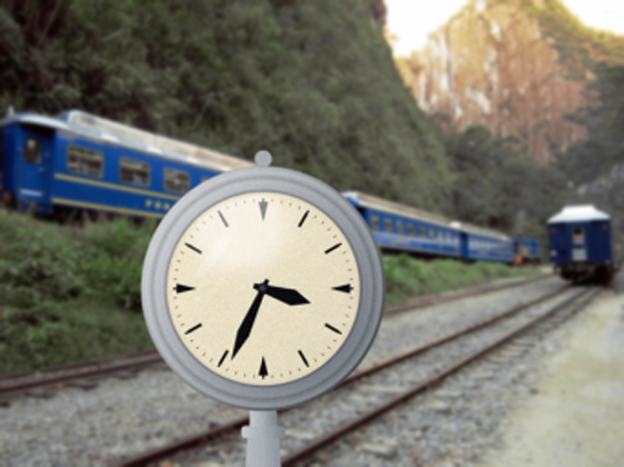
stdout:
**3:34**
